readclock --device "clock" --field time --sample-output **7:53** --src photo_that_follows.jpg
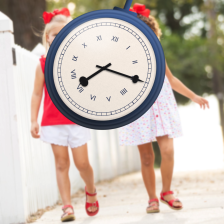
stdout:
**7:15**
